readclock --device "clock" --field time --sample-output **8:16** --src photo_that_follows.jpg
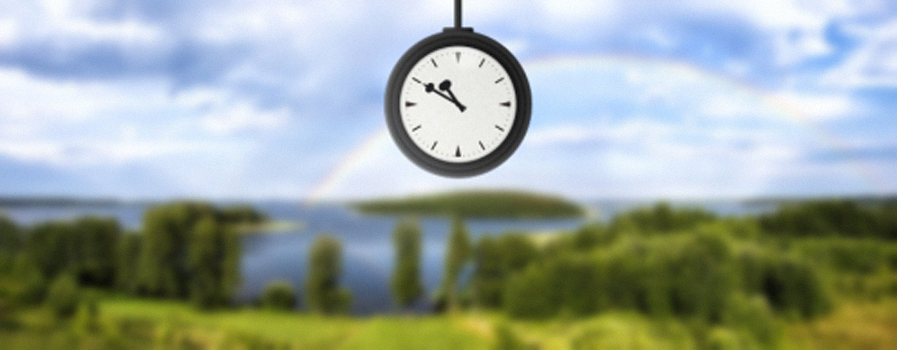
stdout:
**10:50**
